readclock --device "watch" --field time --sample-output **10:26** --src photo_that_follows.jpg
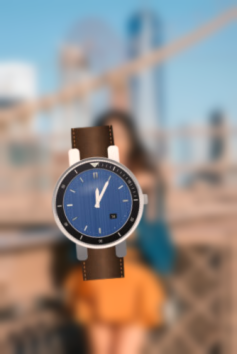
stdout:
**12:05**
